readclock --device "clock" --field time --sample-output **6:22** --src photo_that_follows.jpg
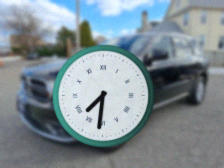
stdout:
**7:31**
